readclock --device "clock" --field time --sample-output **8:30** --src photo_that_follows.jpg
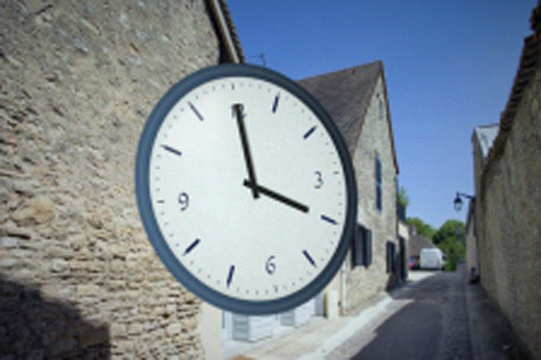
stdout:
**4:00**
